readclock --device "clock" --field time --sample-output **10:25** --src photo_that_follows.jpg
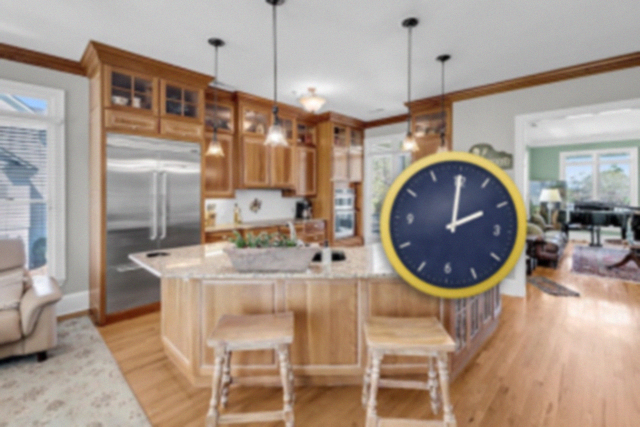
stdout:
**2:00**
